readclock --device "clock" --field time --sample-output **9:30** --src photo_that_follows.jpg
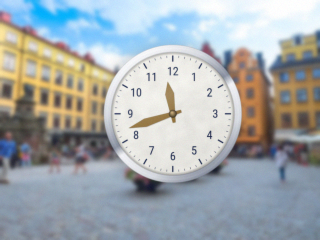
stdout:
**11:42**
